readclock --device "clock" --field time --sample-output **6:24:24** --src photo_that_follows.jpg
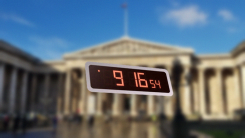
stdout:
**9:16:54**
